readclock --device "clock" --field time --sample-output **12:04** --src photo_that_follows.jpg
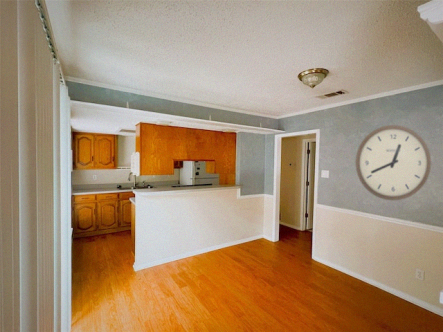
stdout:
**12:41**
